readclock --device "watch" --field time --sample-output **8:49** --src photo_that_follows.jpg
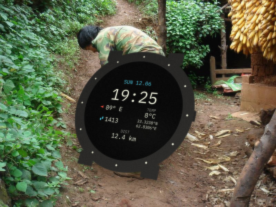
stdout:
**19:25**
